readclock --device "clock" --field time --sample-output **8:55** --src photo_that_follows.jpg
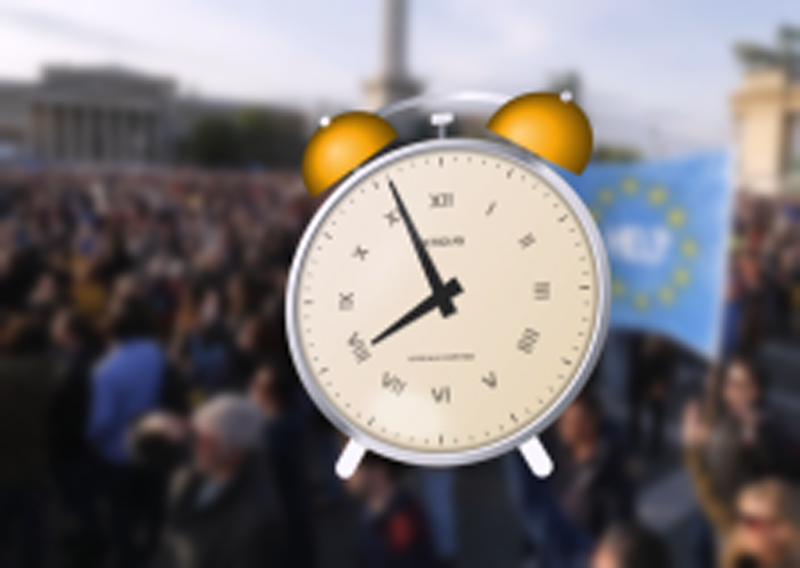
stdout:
**7:56**
